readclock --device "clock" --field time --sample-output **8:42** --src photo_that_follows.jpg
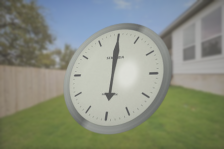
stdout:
**6:00**
